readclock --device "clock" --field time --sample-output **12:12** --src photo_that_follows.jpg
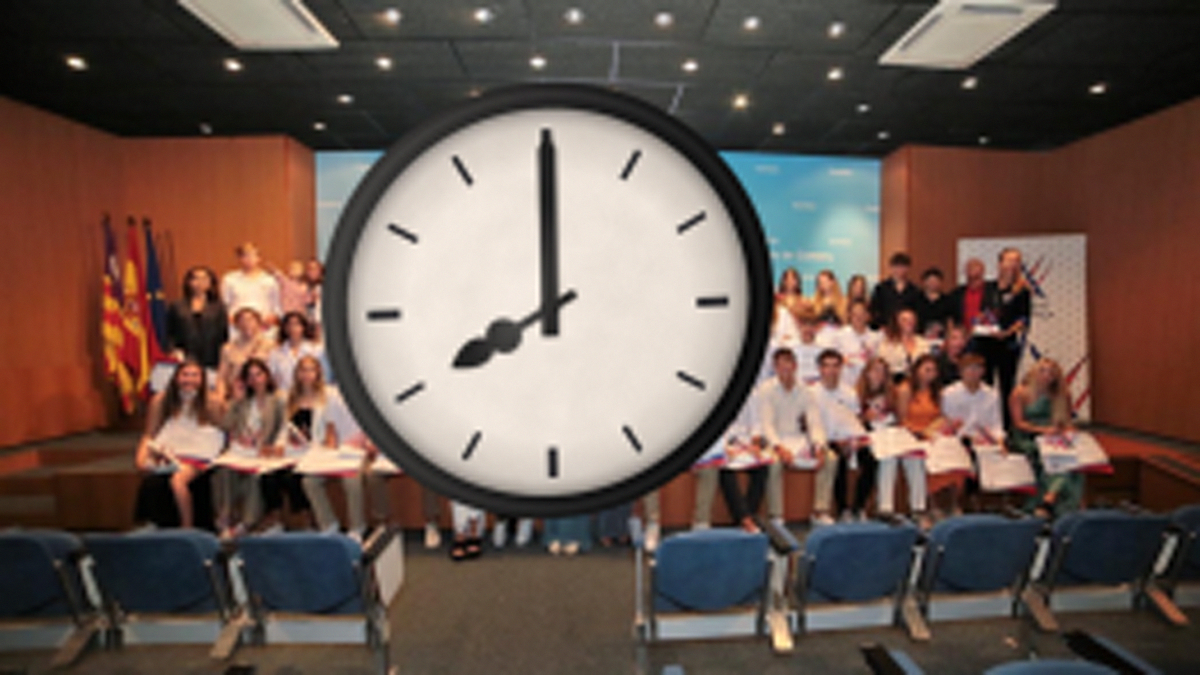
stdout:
**8:00**
